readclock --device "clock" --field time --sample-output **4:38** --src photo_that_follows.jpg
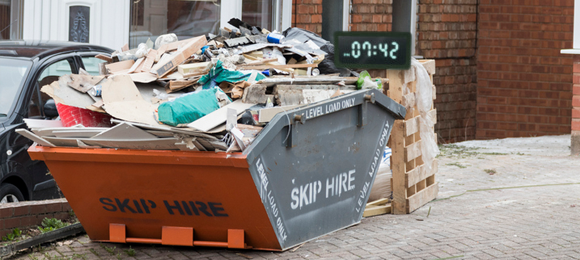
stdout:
**7:42**
